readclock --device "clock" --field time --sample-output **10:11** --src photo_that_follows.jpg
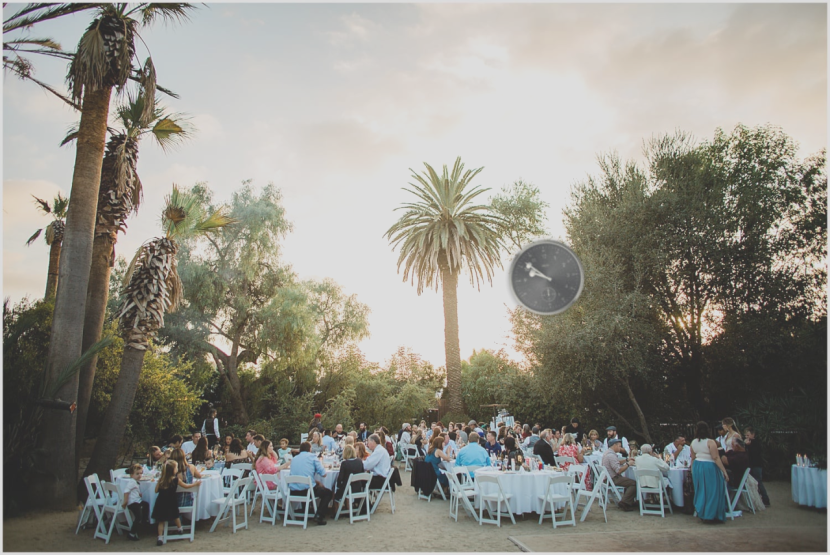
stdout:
**9:52**
